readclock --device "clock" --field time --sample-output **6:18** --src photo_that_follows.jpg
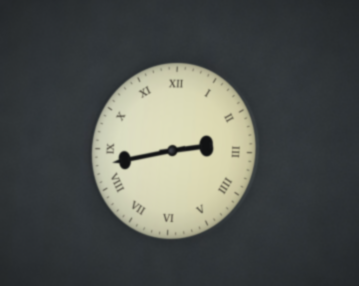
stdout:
**2:43**
